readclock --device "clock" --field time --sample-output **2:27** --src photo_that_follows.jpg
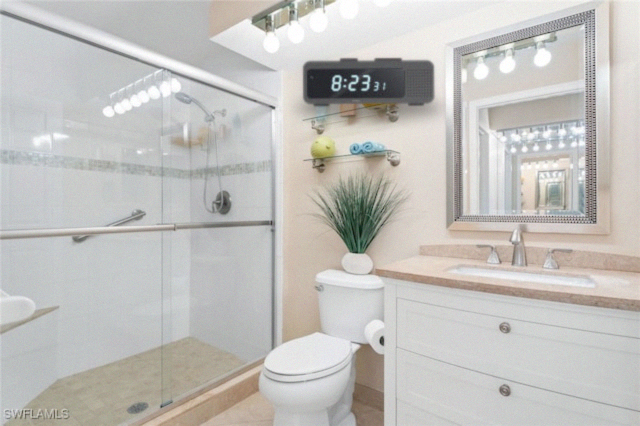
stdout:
**8:23**
